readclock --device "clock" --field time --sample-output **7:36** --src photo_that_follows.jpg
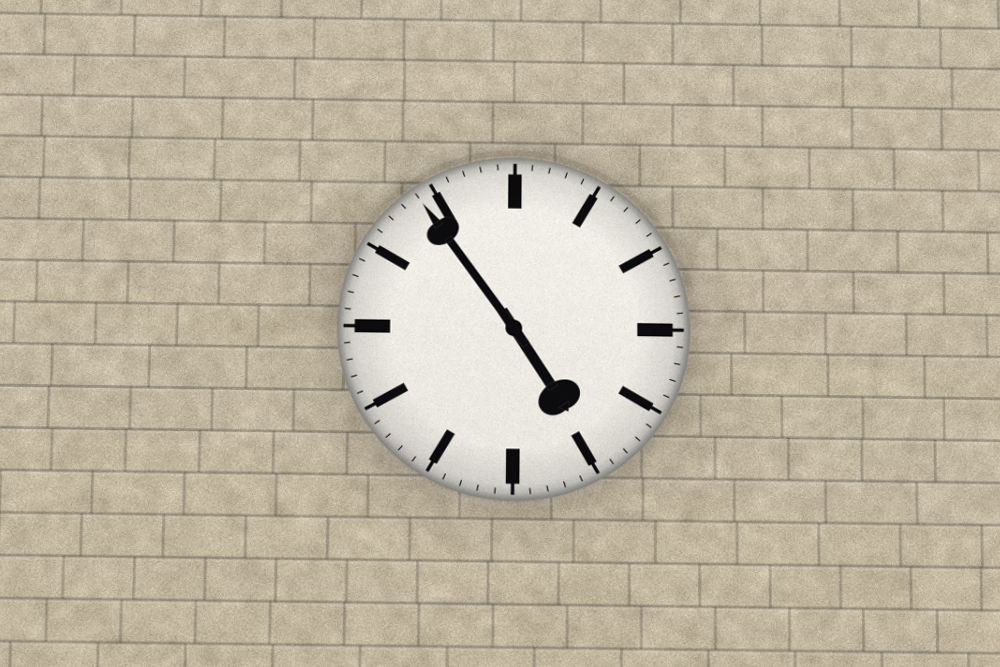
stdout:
**4:54**
